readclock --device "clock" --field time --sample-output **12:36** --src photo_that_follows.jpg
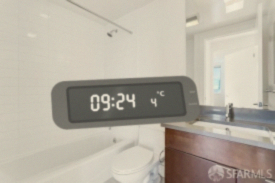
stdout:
**9:24**
